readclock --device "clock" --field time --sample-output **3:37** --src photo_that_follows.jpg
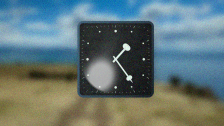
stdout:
**1:24**
